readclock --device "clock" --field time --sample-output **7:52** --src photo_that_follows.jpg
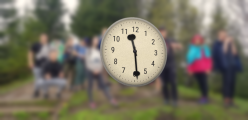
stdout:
**11:29**
